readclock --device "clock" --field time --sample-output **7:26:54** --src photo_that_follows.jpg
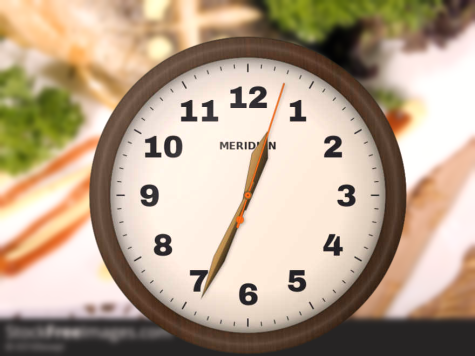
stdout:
**12:34:03**
